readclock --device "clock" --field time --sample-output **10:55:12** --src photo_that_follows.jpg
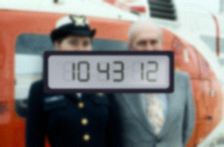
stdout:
**10:43:12**
